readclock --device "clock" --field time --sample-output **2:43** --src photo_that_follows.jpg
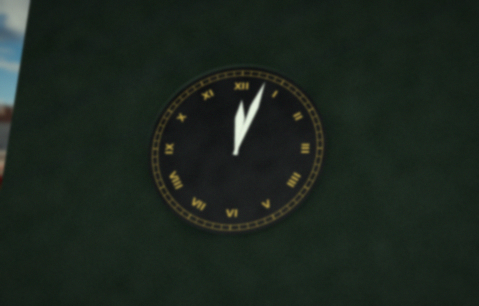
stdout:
**12:03**
